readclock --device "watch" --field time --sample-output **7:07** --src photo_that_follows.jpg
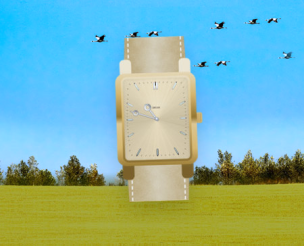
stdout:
**10:48**
